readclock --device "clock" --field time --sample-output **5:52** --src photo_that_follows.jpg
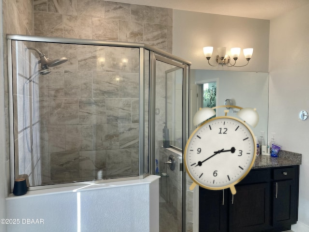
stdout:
**2:39**
